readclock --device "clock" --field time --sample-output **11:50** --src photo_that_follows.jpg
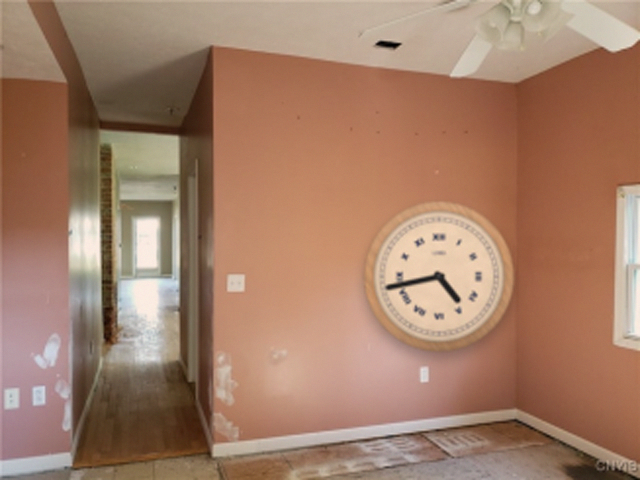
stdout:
**4:43**
